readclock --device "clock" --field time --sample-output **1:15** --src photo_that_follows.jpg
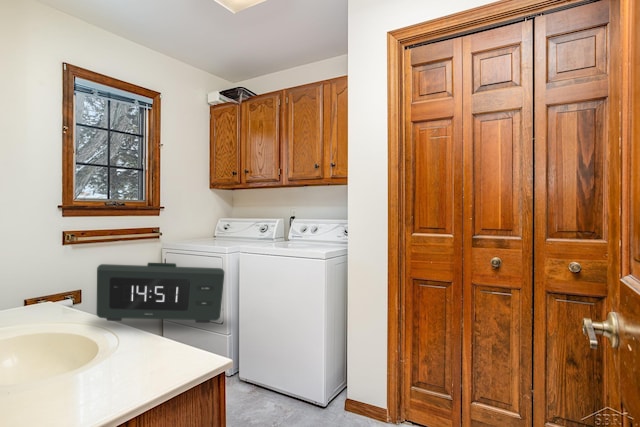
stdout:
**14:51**
